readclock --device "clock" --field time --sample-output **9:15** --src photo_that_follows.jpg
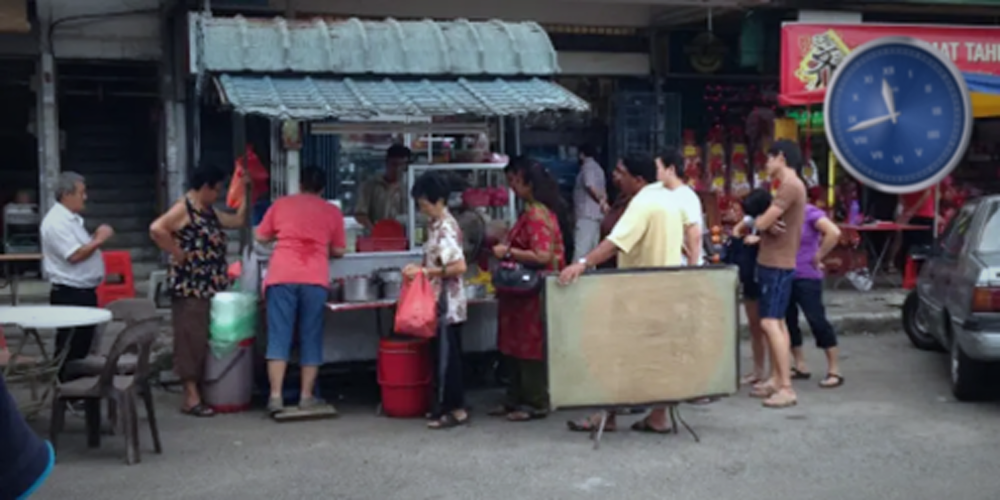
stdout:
**11:43**
